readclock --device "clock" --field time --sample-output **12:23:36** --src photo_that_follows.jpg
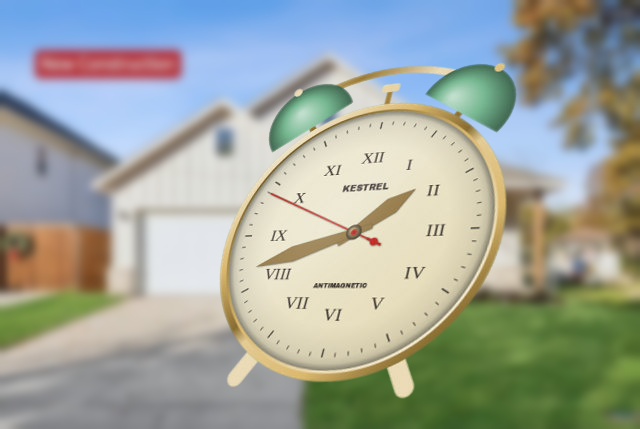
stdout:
**1:41:49**
